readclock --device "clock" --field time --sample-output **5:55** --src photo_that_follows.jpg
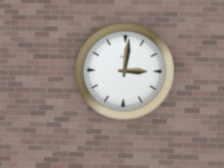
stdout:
**3:01**
